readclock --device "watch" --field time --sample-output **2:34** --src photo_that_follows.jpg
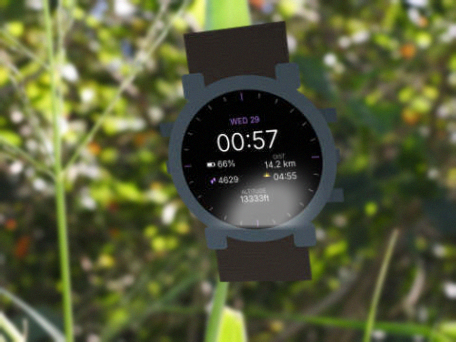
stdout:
**0:57**
